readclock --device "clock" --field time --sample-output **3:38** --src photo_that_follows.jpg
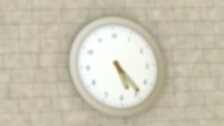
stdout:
**5:24**
